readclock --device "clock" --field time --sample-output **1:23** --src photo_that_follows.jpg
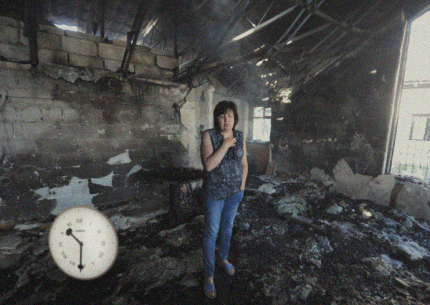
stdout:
**10:31**
